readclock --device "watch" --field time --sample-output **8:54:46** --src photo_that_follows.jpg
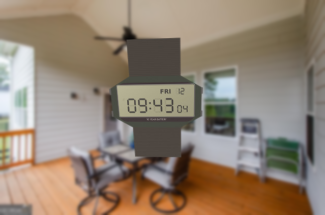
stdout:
**9:43:04**
